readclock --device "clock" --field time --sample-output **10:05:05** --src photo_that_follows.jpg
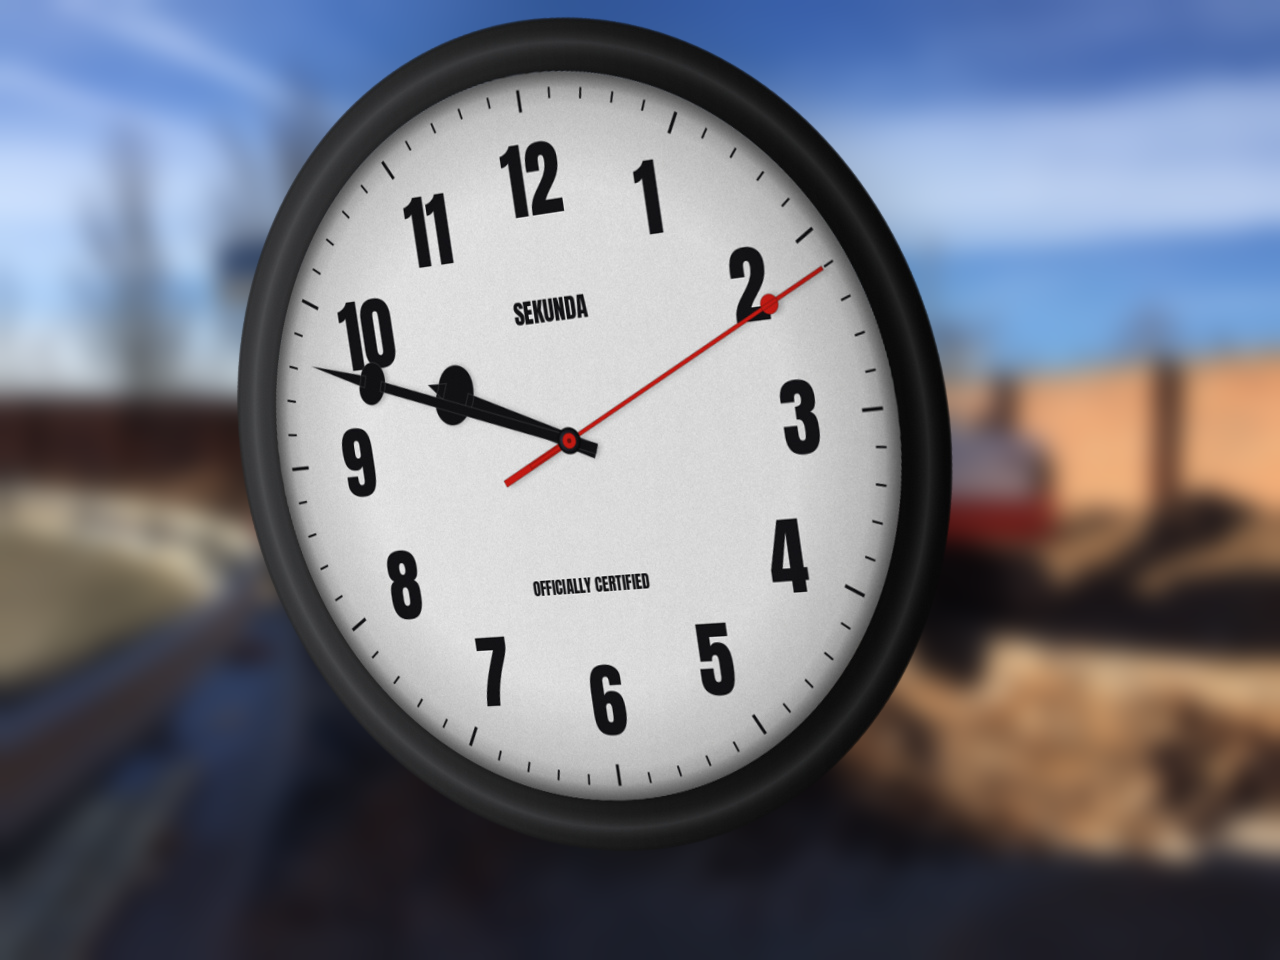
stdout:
**9:48:11**
